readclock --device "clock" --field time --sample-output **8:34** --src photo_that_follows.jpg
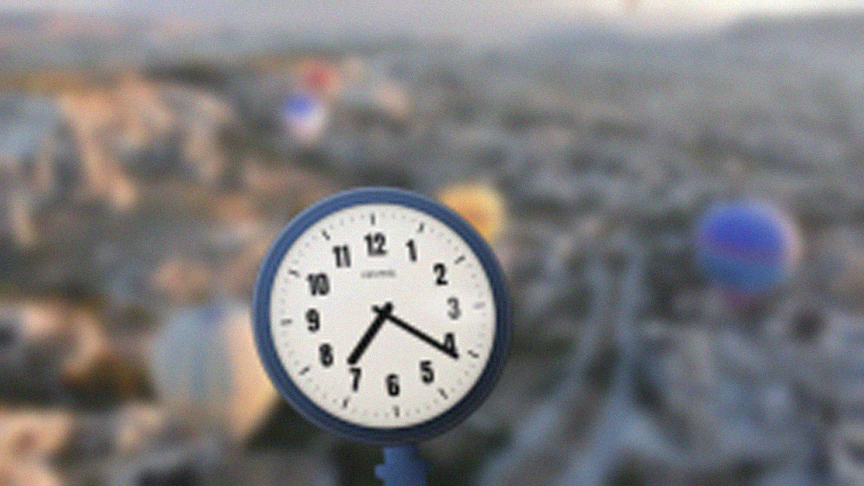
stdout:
**7:21**
